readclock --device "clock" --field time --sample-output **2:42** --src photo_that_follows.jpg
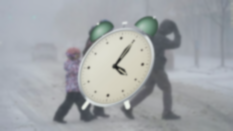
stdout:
**4:05**
